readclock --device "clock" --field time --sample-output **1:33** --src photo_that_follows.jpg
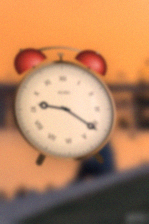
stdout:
**9:21**
